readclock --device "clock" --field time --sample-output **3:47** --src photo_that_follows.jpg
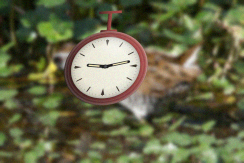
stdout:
**9:13**
